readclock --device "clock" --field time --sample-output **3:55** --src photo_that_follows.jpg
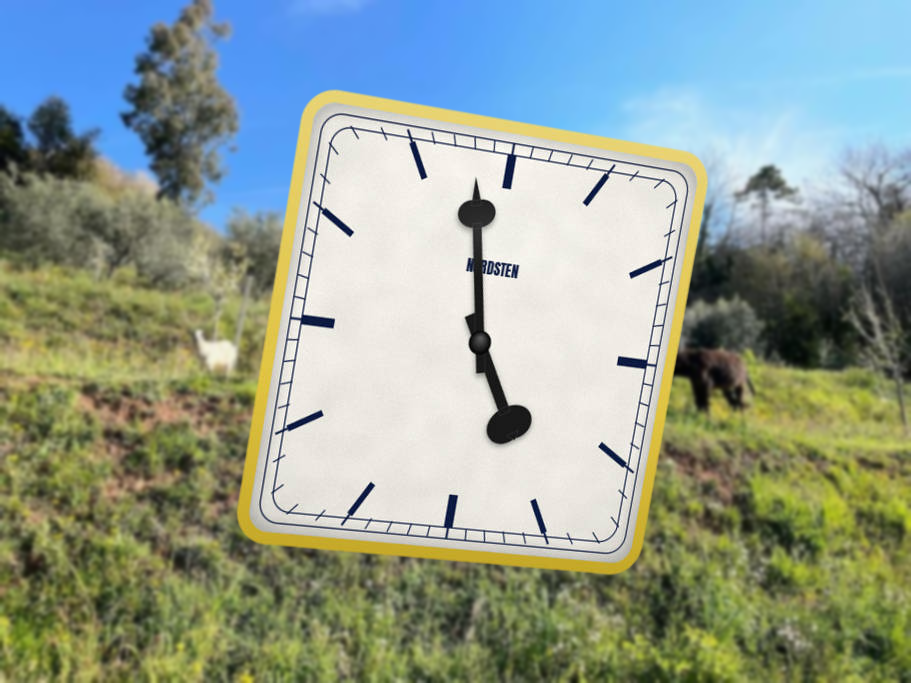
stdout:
**4:58**
